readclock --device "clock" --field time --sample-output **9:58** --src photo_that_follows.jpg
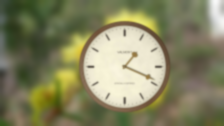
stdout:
**1:19**
